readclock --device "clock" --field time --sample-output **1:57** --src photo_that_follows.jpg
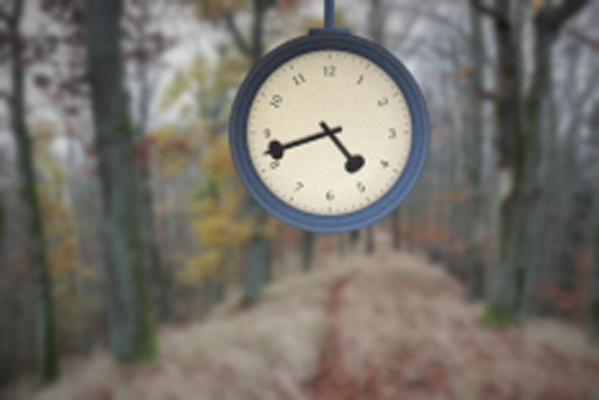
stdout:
**4:42**
